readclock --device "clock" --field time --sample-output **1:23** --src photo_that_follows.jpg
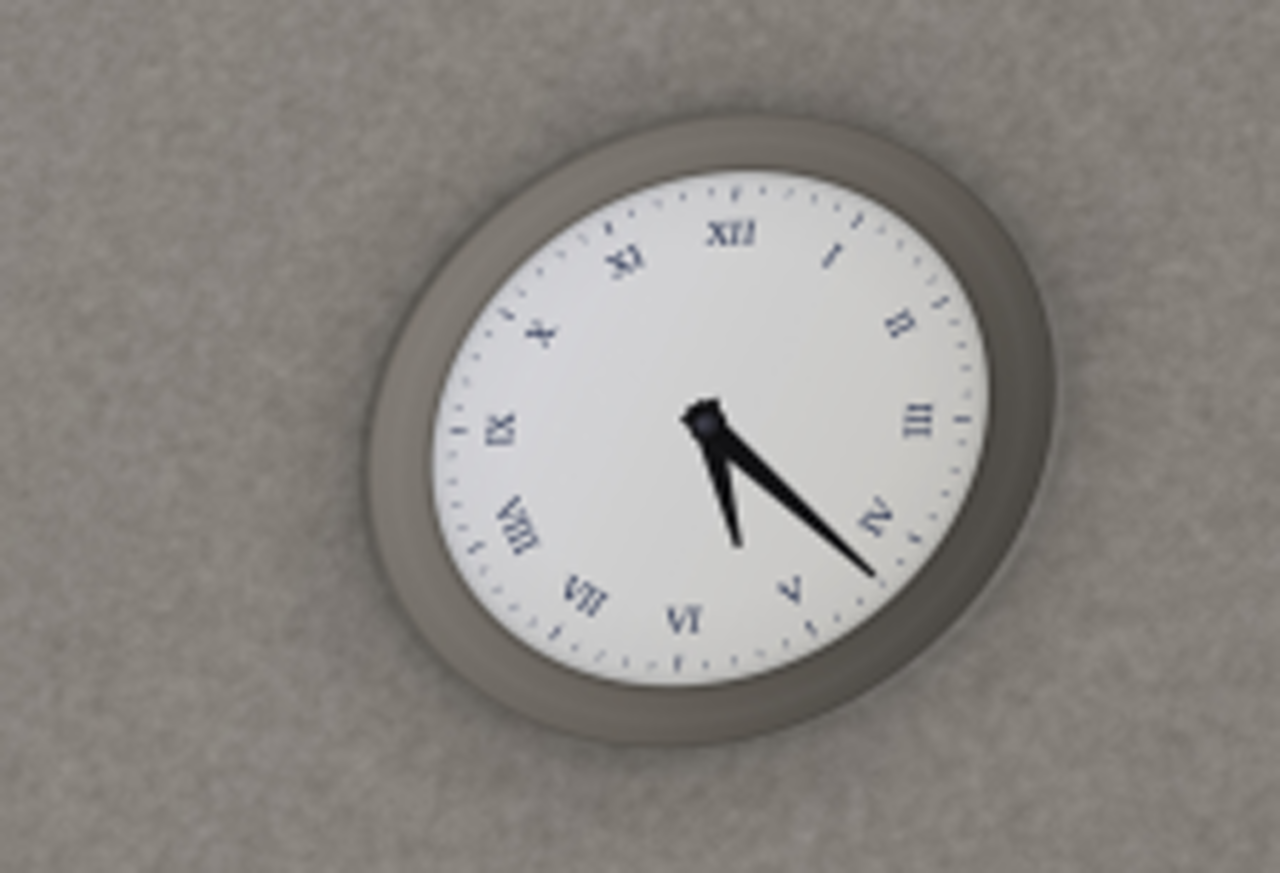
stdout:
**5:22**
